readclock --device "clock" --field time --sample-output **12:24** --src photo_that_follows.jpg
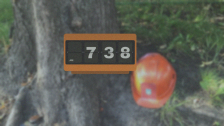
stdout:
**7:38**
